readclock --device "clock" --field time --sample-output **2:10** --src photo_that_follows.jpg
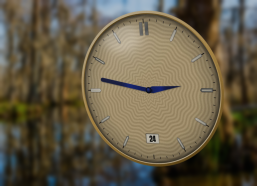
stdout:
**2:47**
